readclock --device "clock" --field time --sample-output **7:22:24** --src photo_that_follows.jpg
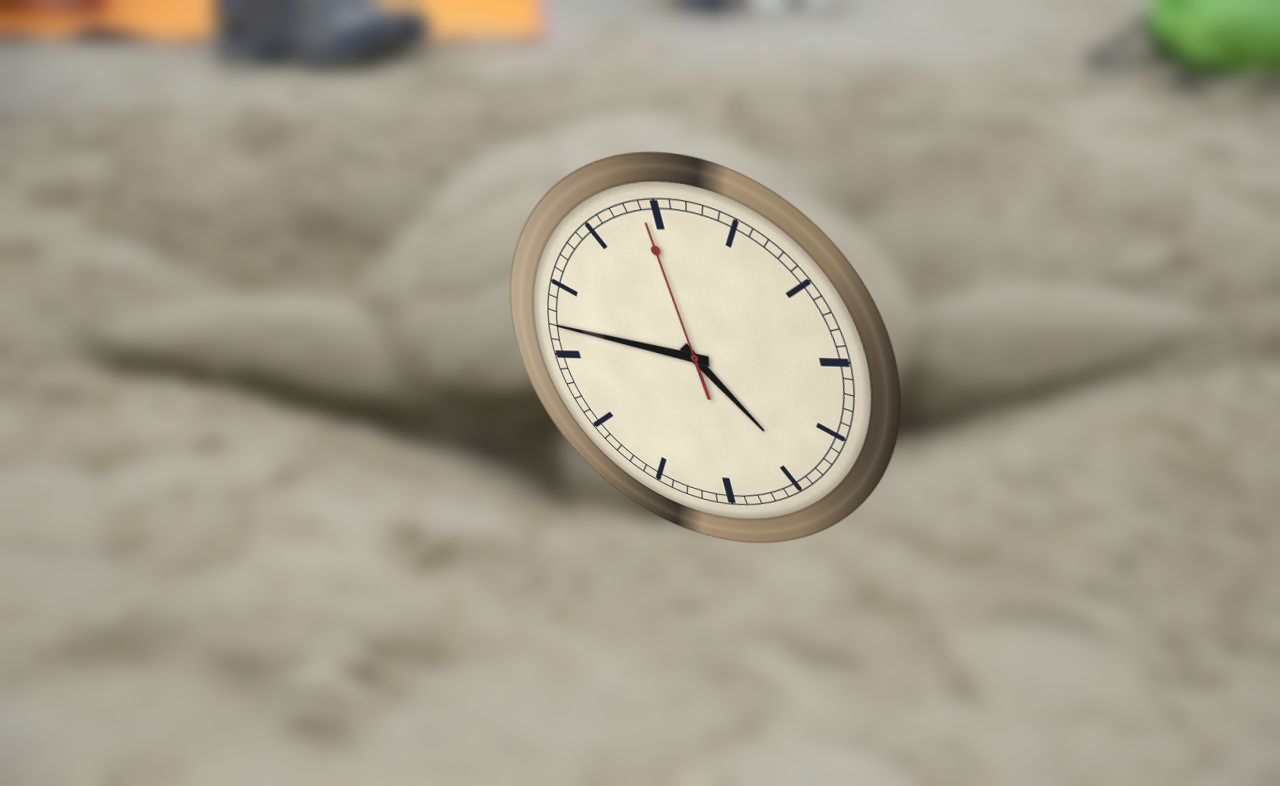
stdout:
**4:46:59**
